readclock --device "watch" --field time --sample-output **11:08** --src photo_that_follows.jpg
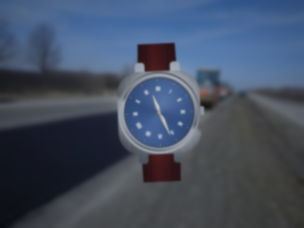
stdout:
**11:26**
